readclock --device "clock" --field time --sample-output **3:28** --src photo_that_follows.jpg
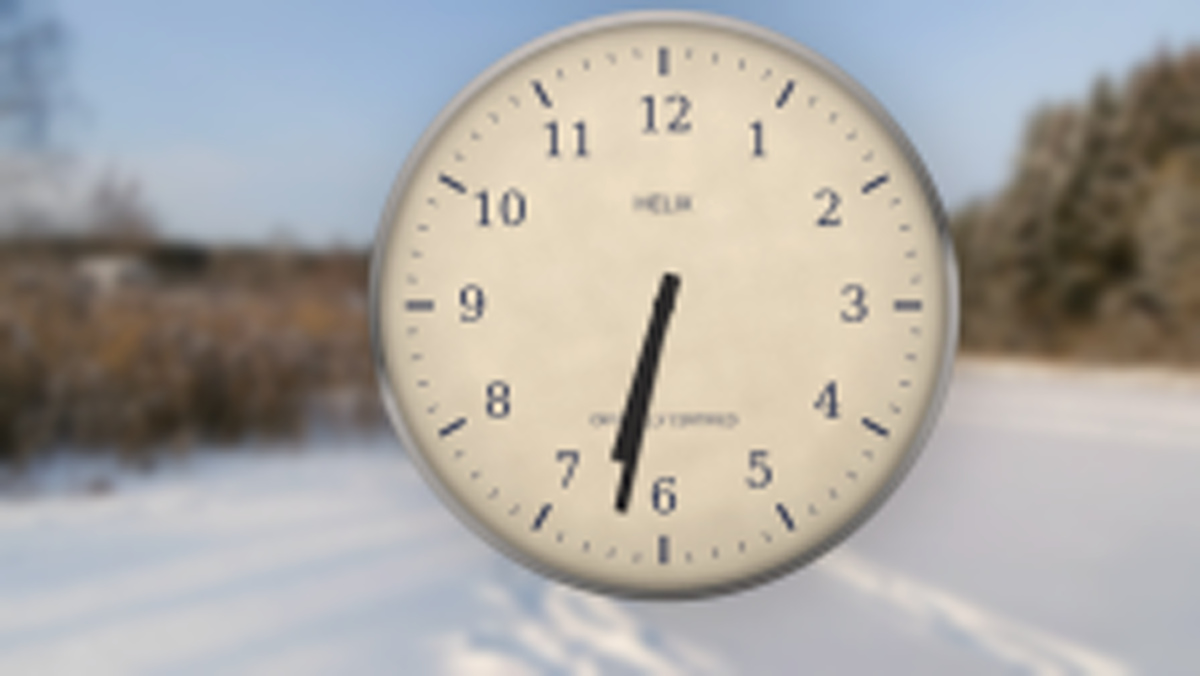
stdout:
**6:32**
